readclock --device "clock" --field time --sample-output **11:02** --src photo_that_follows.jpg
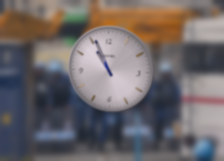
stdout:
**10:56**
